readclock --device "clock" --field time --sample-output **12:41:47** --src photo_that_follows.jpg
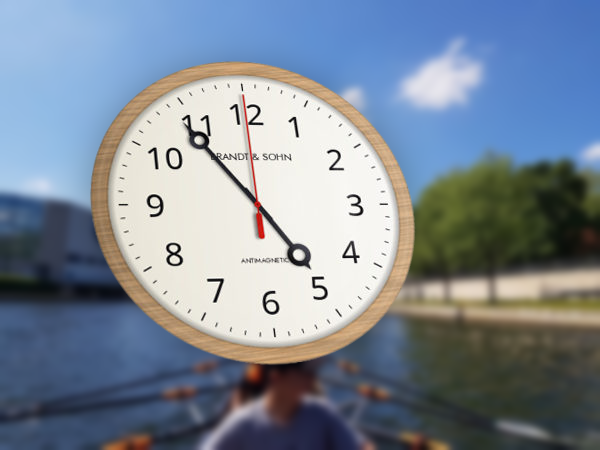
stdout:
**4:54:00**
